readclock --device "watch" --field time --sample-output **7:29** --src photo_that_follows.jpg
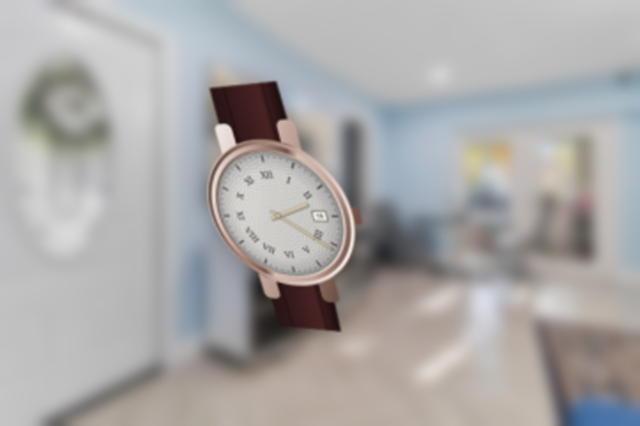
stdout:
**2:21**
